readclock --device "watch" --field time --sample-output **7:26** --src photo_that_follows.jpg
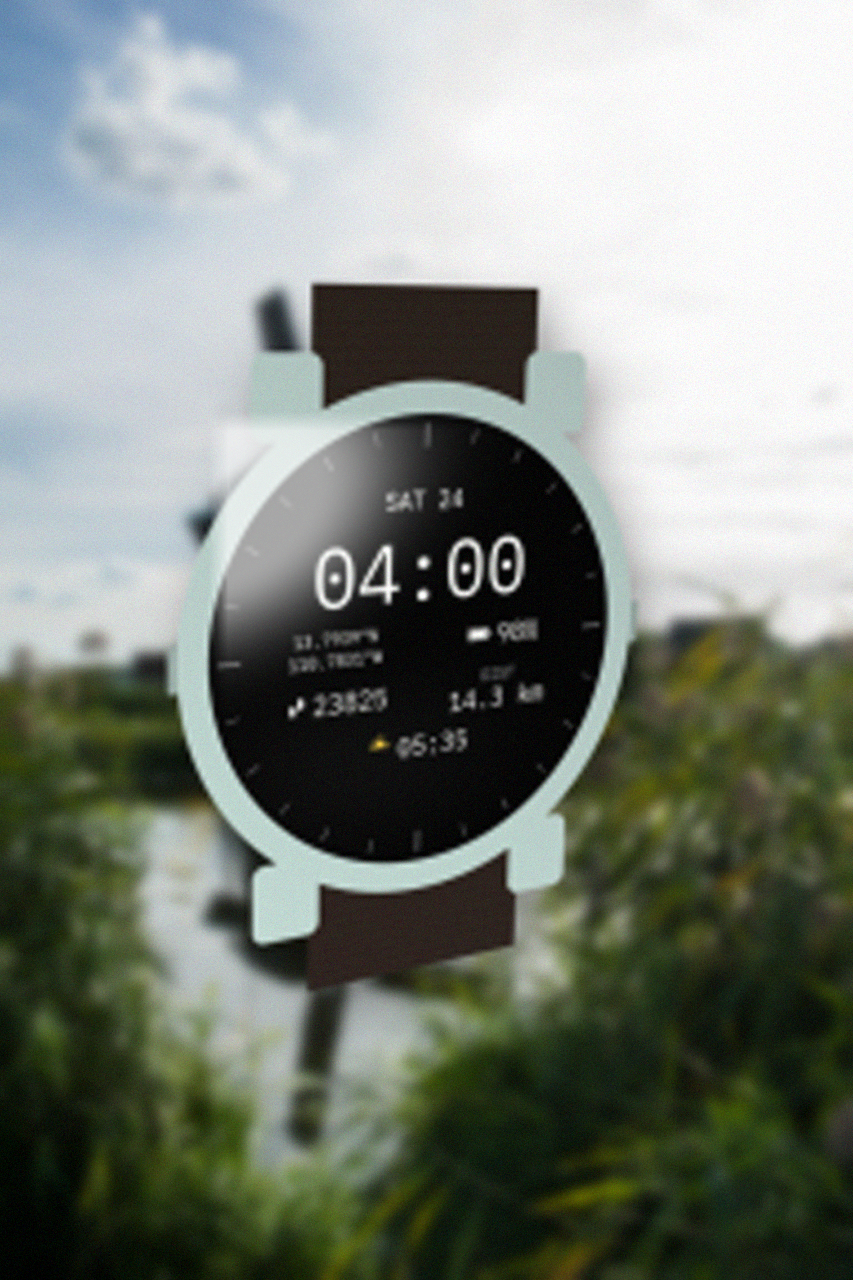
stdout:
**4:00**
